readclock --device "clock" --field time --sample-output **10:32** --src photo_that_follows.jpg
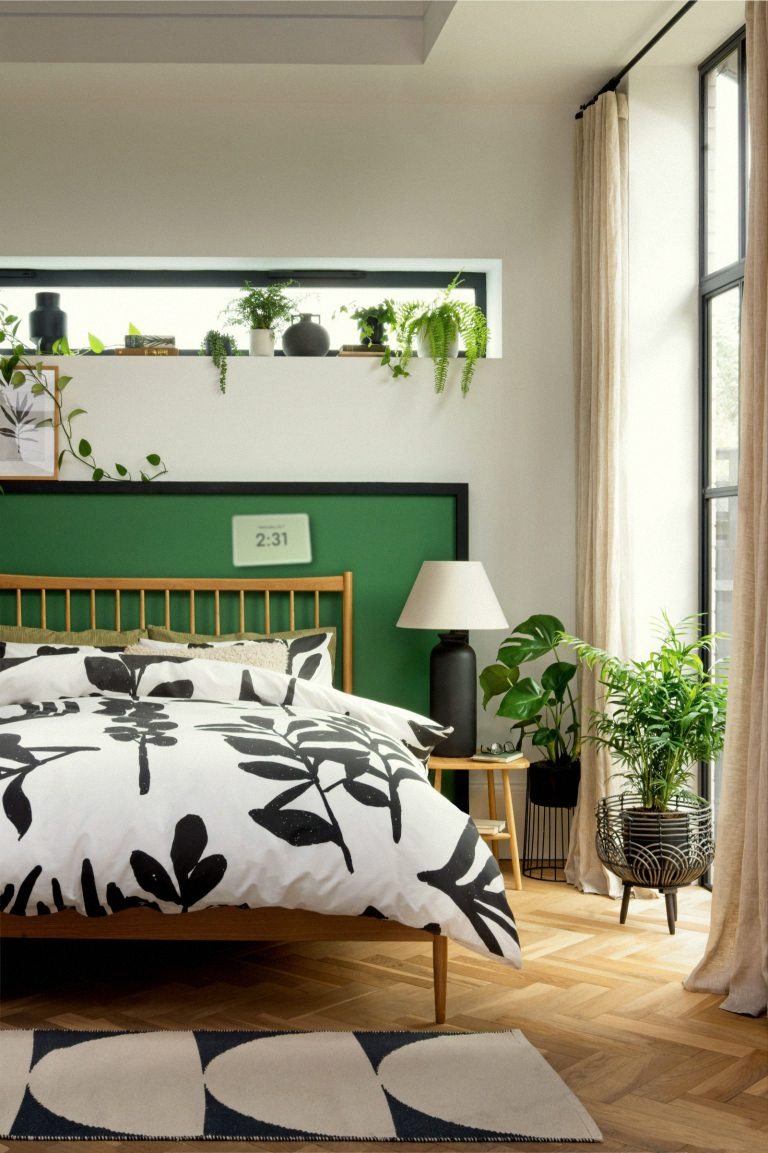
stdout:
**2:31**
